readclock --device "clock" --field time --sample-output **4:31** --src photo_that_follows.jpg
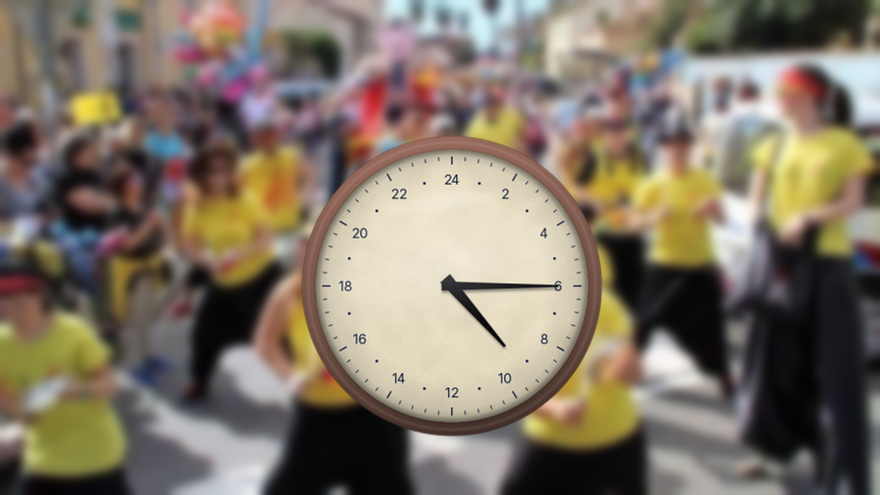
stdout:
**9:15**
